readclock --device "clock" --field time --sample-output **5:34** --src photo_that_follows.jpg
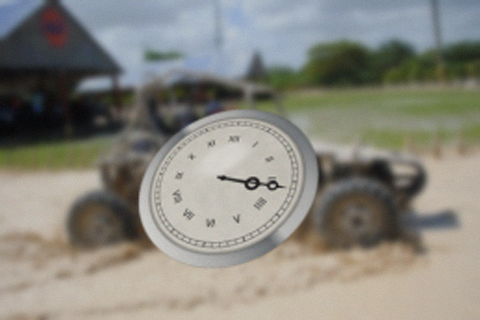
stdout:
**3:16**
